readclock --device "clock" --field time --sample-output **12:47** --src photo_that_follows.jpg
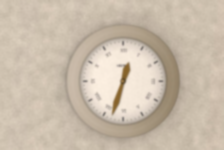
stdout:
**12:33**
